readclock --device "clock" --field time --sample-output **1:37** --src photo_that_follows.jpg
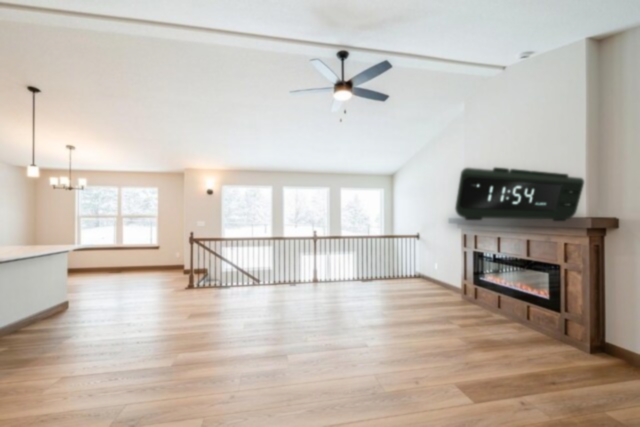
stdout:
**11:54**
